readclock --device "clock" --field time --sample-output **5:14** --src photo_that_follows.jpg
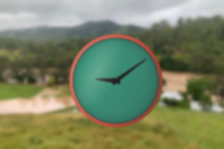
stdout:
**9:09**
